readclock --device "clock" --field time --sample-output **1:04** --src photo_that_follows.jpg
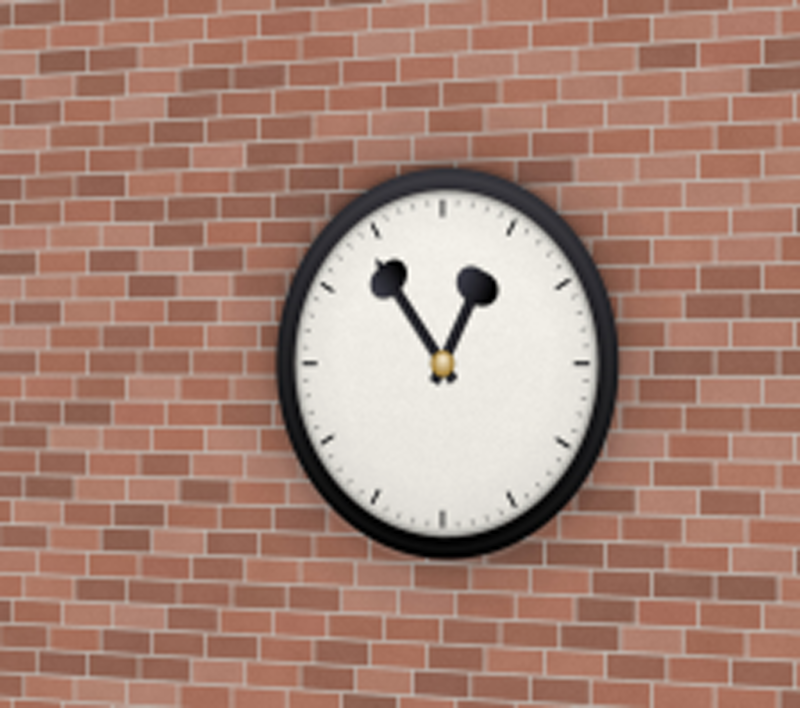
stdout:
**12:54**
